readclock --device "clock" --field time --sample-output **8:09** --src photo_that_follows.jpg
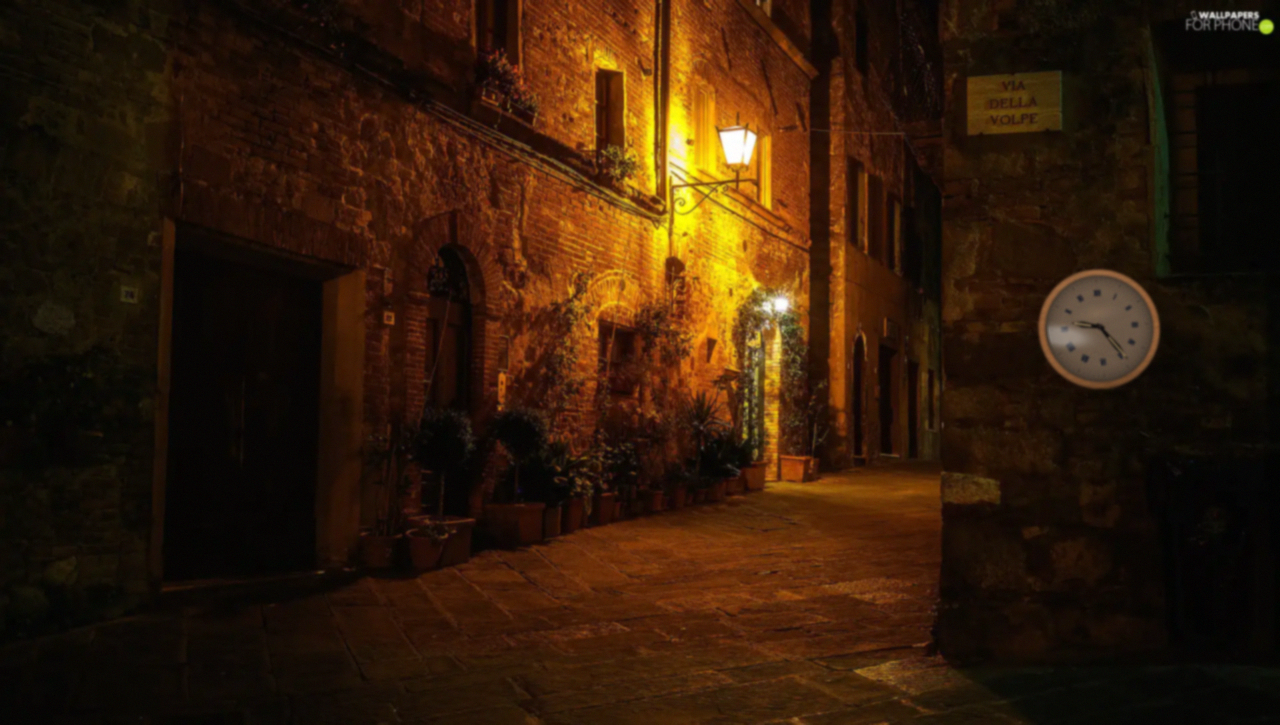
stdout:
**9:24**
